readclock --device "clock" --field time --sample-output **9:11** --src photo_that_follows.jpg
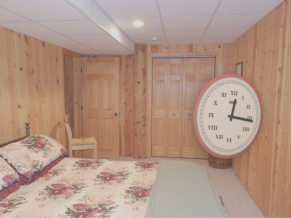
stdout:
**12:16**
